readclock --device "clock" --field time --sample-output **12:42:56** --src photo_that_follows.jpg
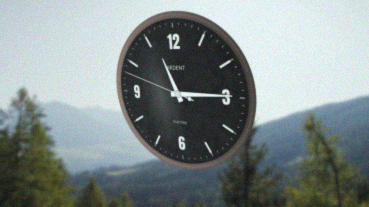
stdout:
**11:14:48**
